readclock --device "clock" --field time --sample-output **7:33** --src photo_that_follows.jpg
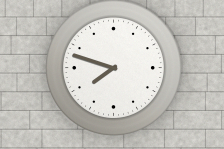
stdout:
**7:48**
